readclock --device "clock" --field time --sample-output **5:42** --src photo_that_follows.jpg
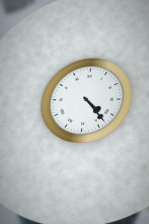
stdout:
**4:23**
